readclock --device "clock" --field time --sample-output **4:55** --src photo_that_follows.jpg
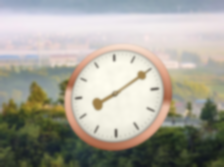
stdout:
**8:10**
